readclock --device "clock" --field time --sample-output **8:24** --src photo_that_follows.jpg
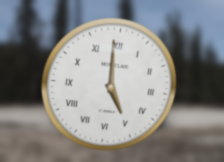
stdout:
**4:59**
